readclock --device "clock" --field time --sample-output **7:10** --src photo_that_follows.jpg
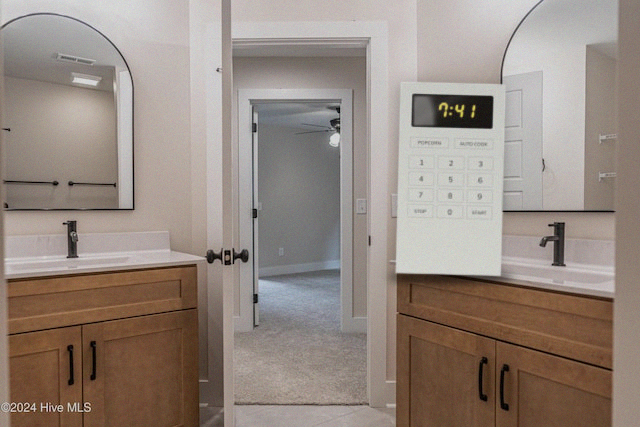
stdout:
**7:41**
